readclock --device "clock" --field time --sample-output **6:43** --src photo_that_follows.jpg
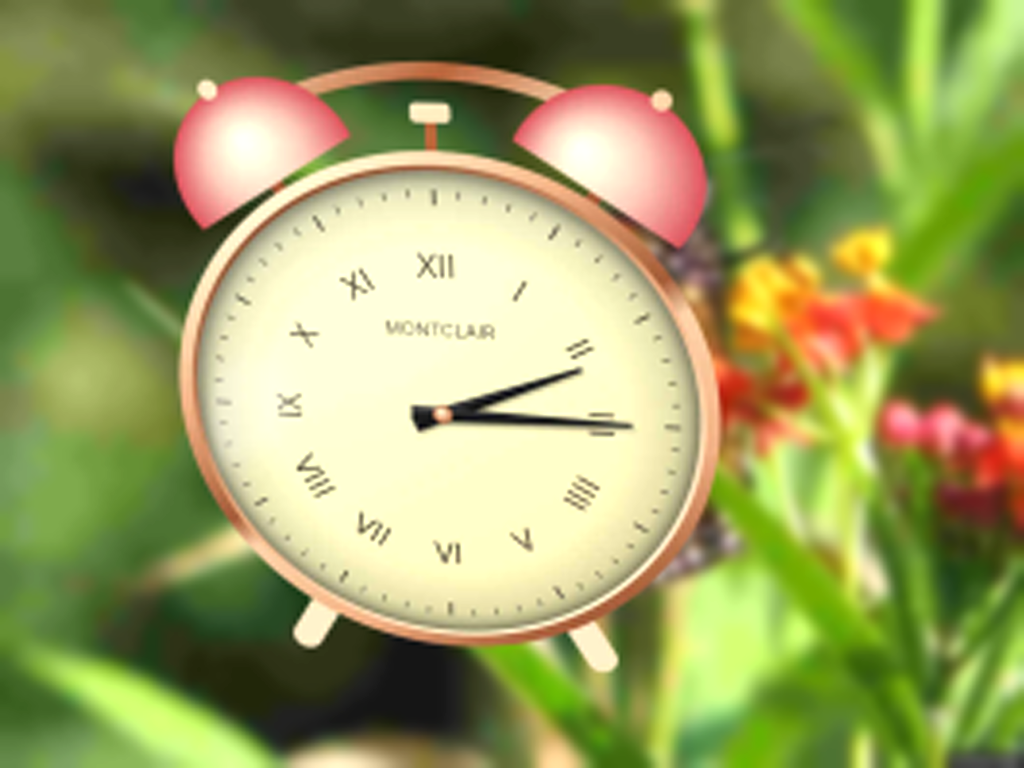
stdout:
**2:15**
